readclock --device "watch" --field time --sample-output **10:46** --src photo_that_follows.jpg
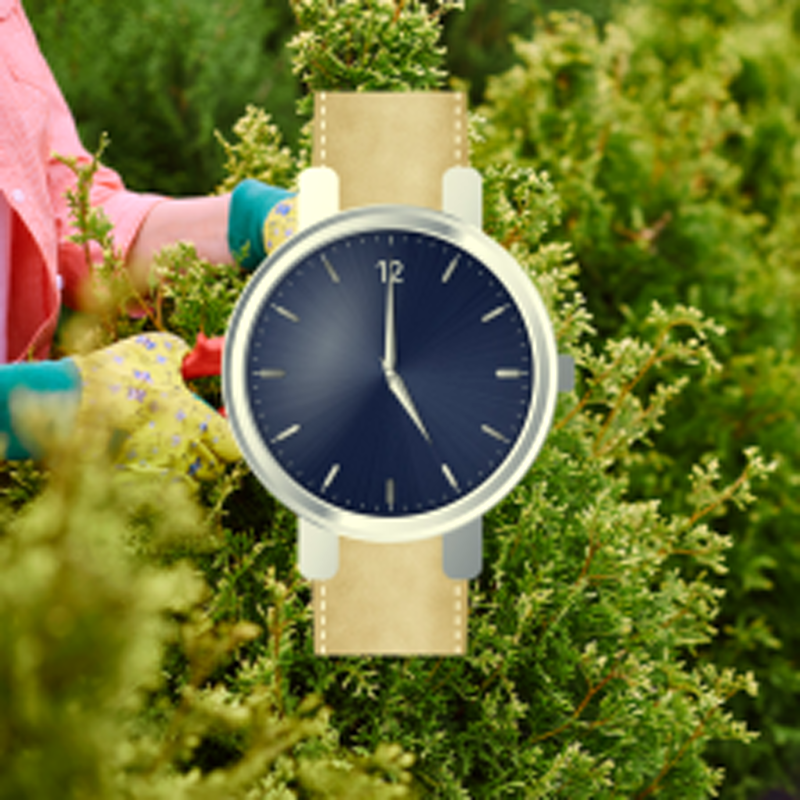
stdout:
**5:00**
